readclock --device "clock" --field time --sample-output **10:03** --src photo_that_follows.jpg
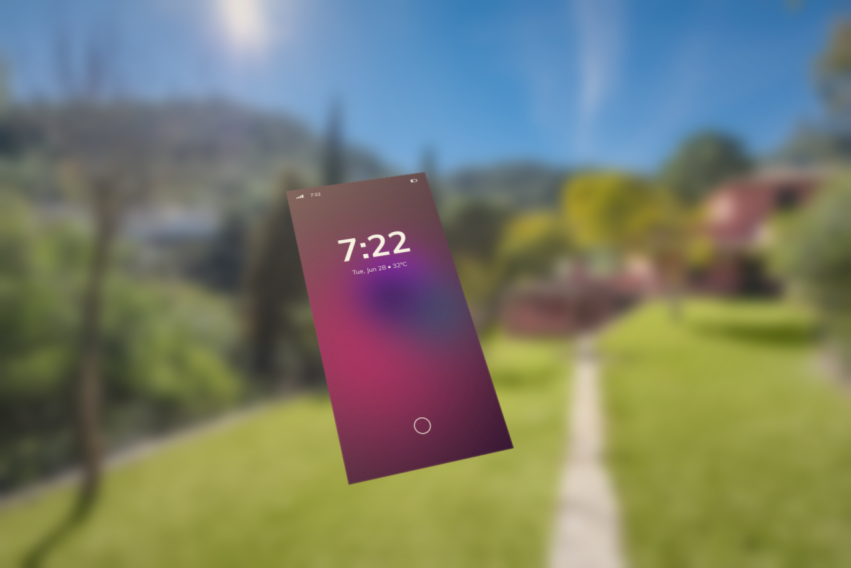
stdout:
**7:22**
